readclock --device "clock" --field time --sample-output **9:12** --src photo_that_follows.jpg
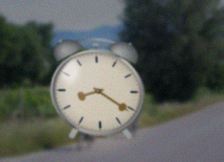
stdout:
**8:21**
